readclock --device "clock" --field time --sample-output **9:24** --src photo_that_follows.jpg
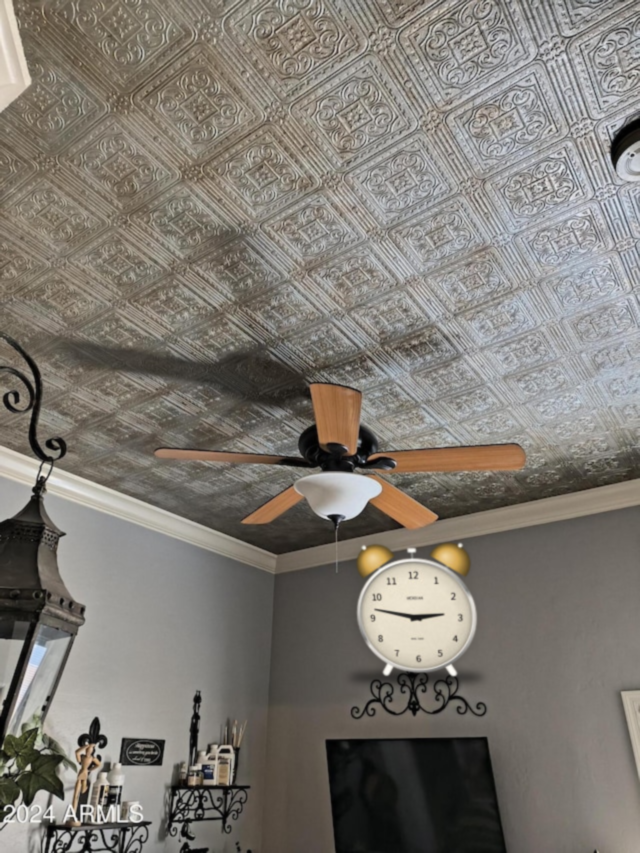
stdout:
**2:47**
